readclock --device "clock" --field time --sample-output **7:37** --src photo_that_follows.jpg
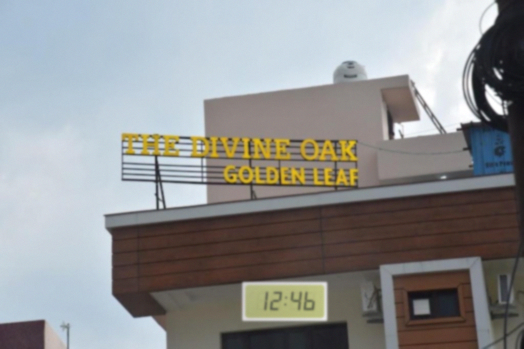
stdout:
**12:46**
